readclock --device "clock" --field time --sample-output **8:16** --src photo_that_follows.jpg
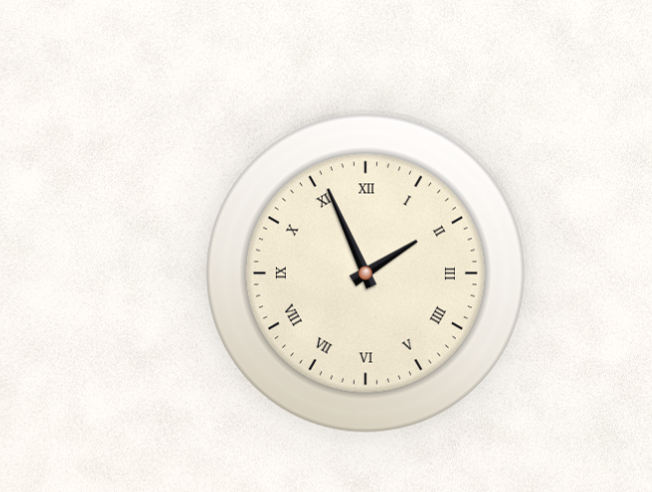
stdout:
**1:56**
